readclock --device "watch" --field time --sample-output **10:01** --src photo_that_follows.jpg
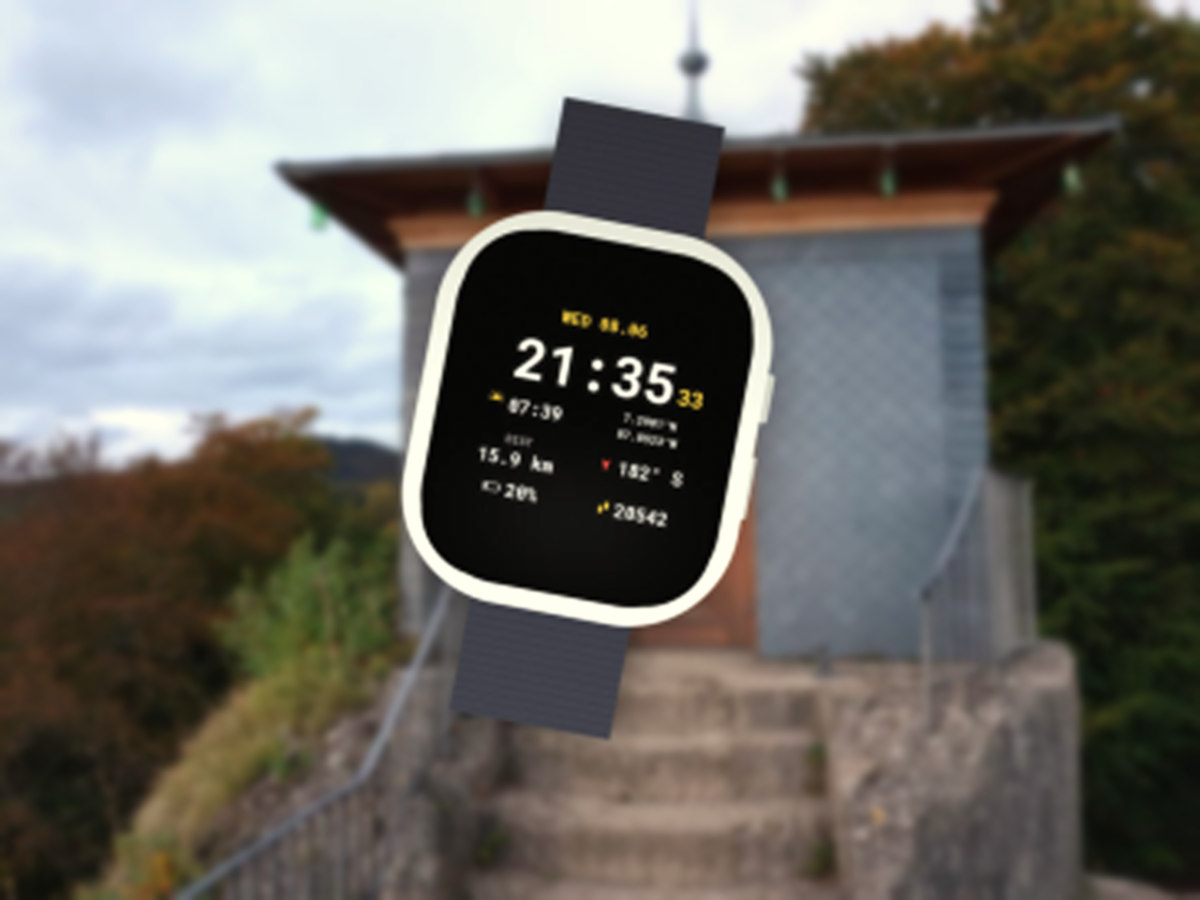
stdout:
**21:35**
